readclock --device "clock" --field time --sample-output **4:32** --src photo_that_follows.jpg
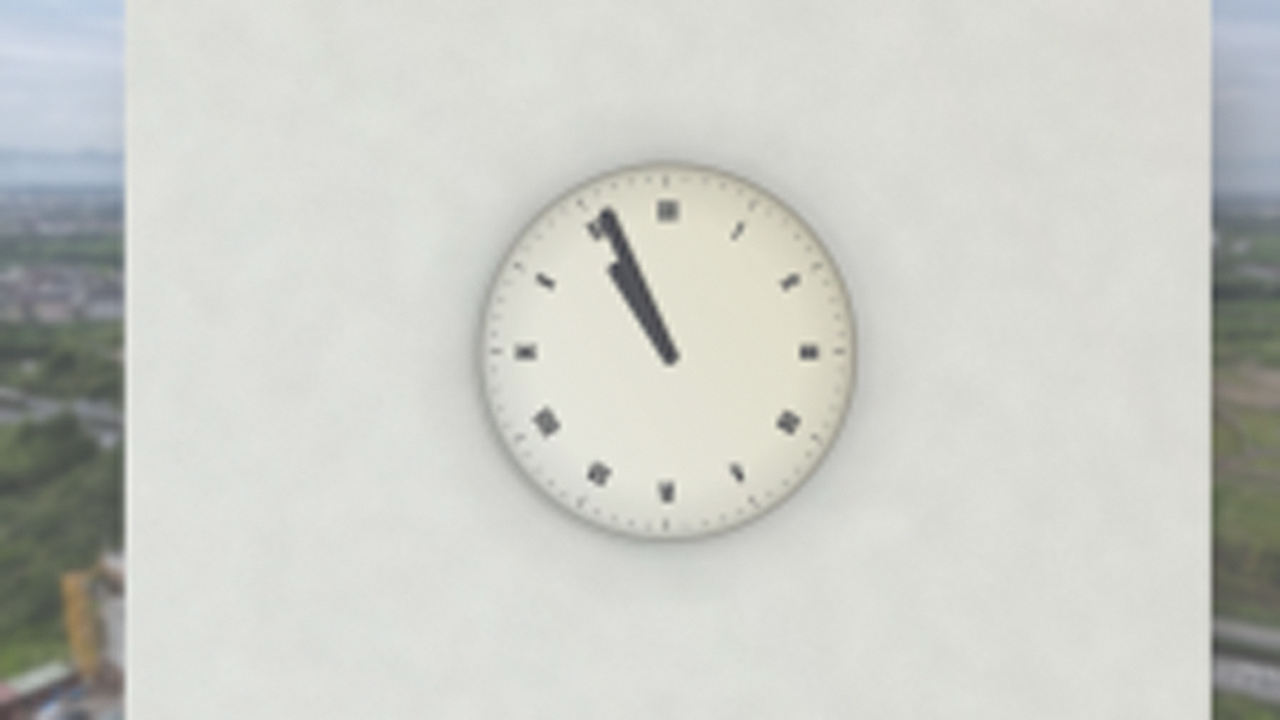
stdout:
**10:56**
